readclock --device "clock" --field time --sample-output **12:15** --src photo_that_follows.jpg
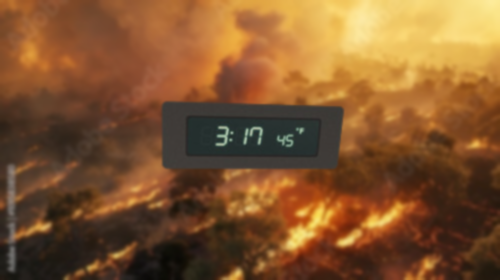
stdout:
**3:17**
